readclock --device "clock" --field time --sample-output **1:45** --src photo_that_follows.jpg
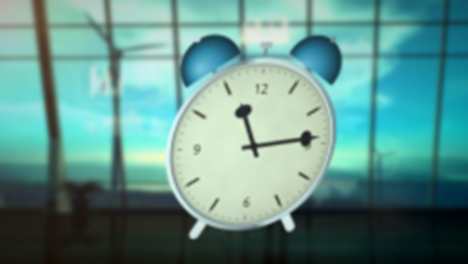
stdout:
**11:14**
